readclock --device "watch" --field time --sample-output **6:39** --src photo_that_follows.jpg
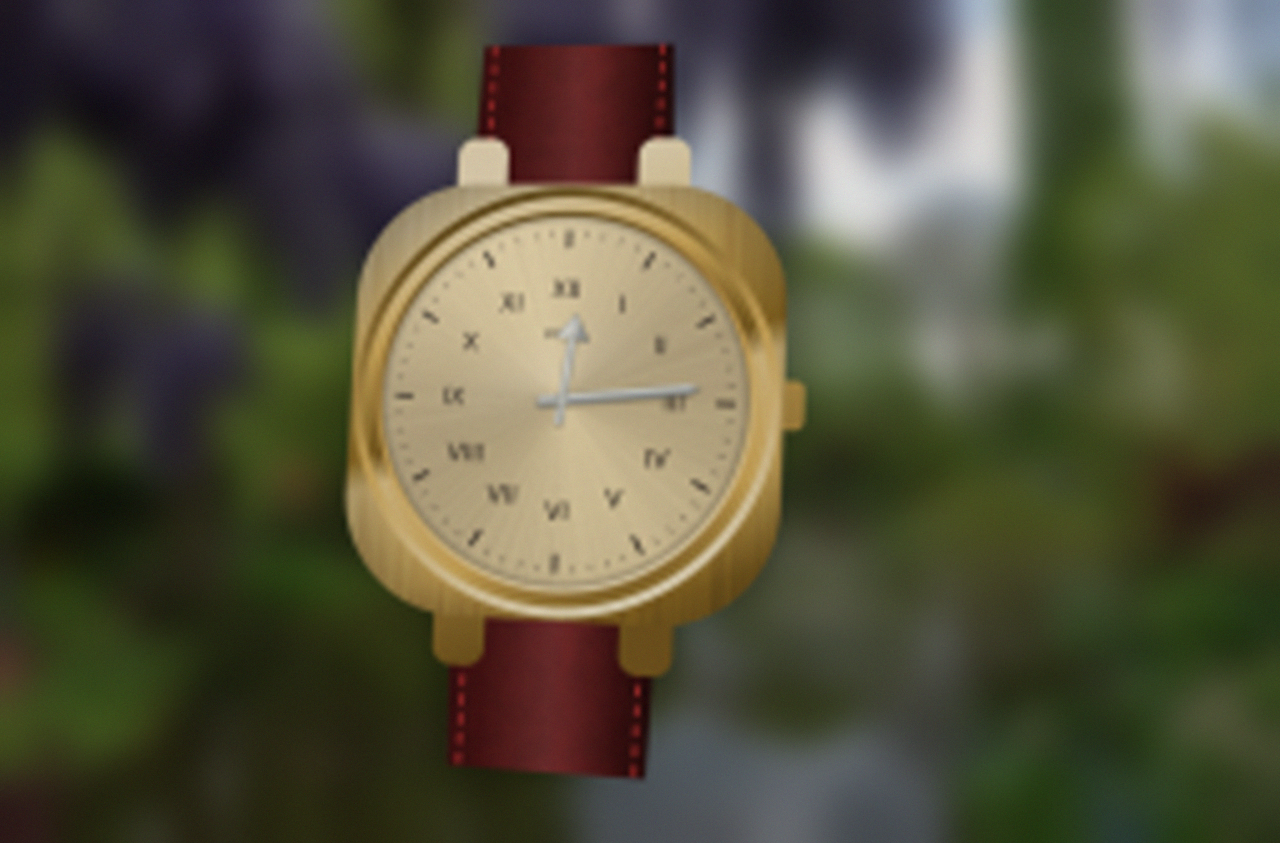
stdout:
**12:14**
